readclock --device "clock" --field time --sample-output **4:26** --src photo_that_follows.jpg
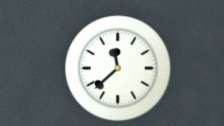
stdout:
**11:38**
